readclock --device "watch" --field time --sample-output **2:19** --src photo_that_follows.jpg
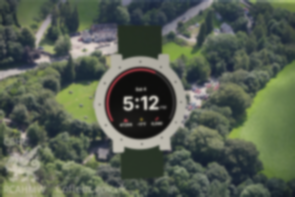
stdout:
**5:12**
